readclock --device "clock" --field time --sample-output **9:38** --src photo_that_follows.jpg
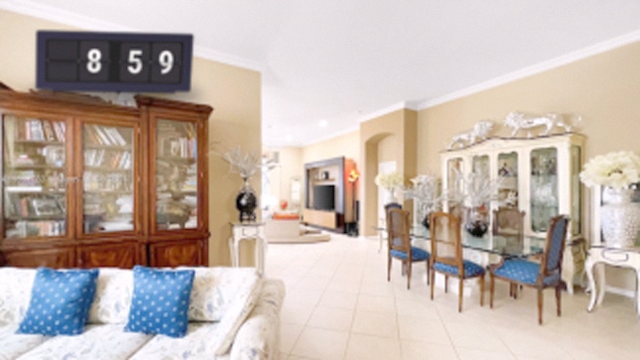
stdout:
**8:59**
